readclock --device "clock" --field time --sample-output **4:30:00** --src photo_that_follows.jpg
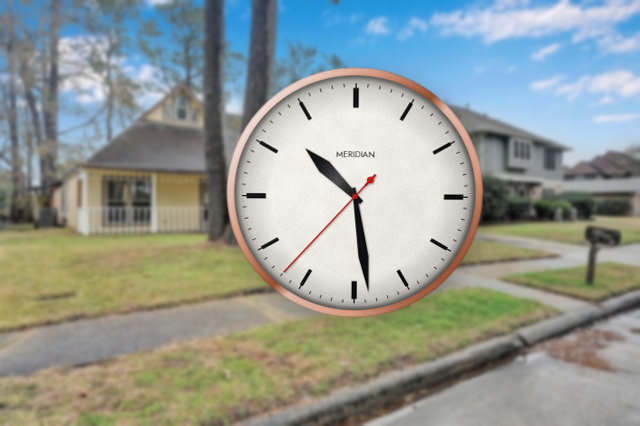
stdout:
**10:28:37**
